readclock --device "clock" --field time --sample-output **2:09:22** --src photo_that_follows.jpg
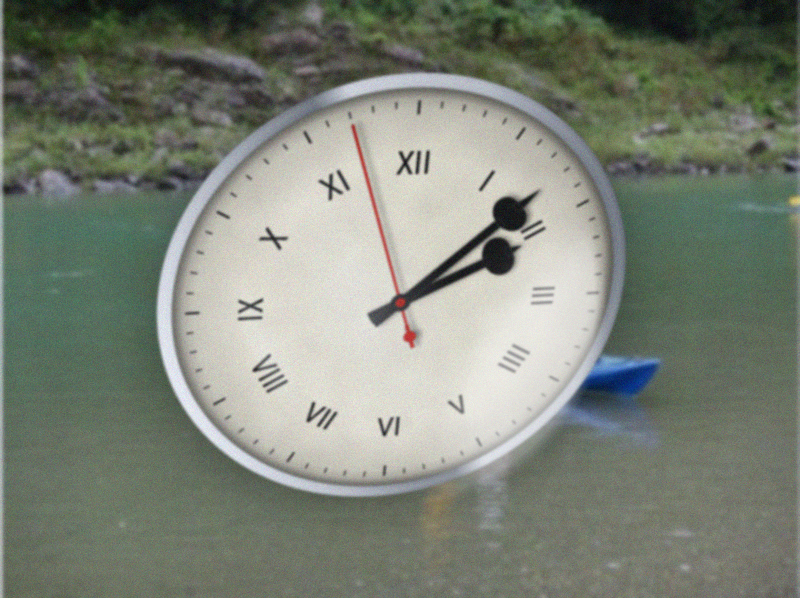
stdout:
**2:07:57**
